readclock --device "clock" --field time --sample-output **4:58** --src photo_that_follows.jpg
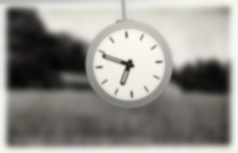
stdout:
**6:49**
